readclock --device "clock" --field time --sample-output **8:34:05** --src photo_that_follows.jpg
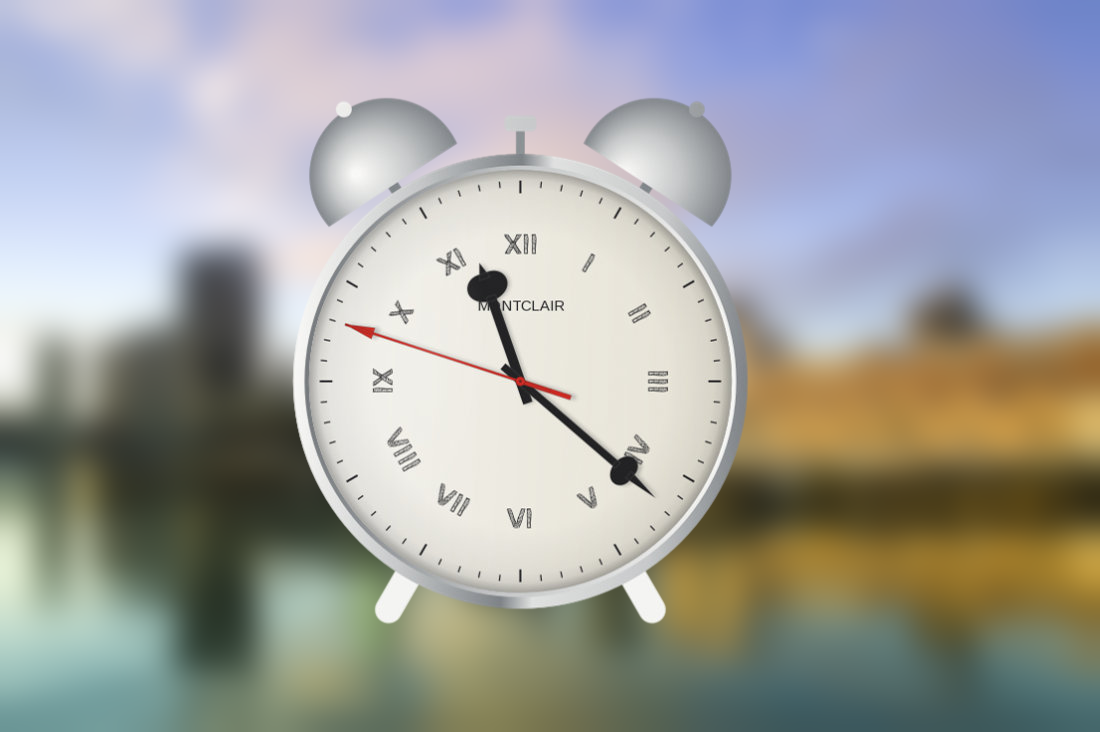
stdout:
**11:21:48**
